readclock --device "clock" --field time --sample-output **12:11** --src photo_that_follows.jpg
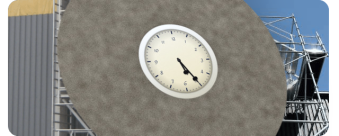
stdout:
**5:25**
